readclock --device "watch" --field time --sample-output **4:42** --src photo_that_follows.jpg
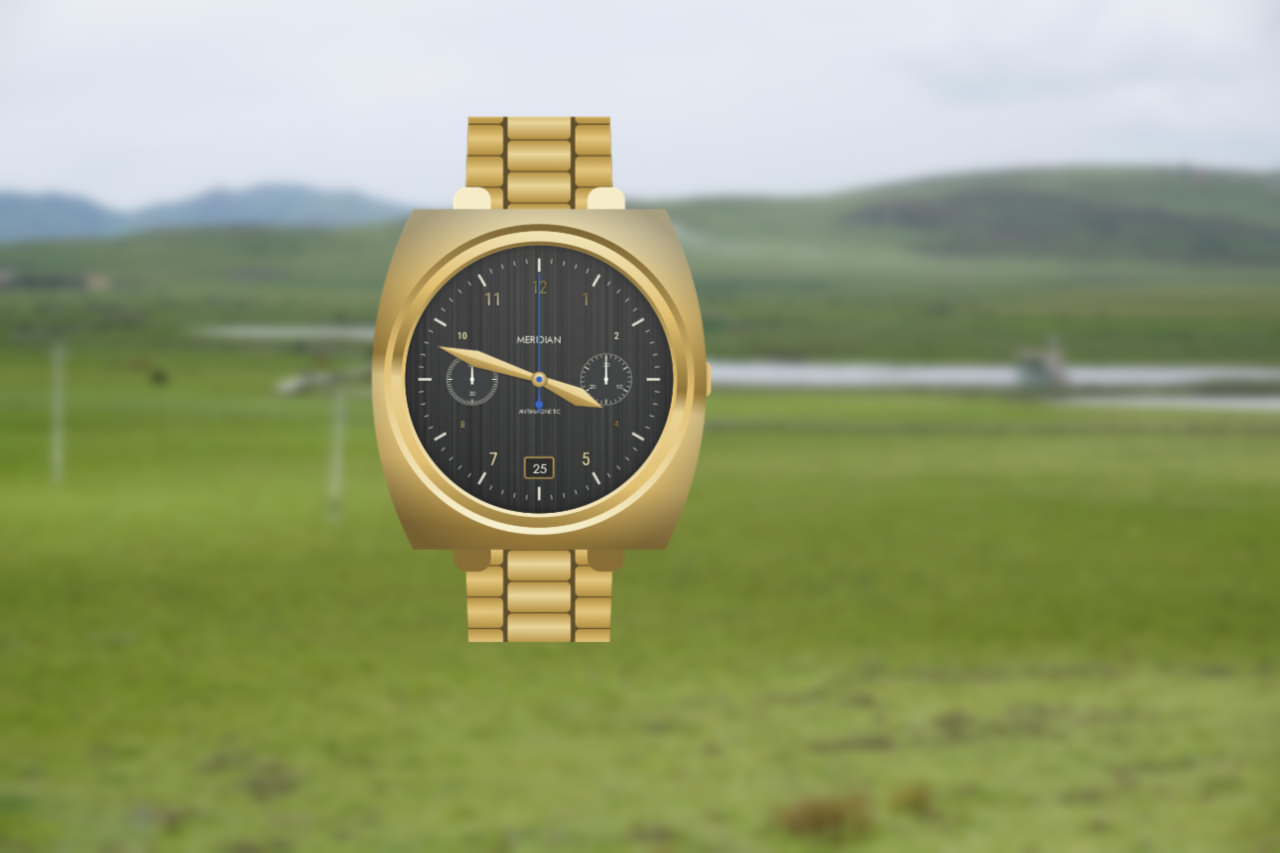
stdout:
**3:48**
